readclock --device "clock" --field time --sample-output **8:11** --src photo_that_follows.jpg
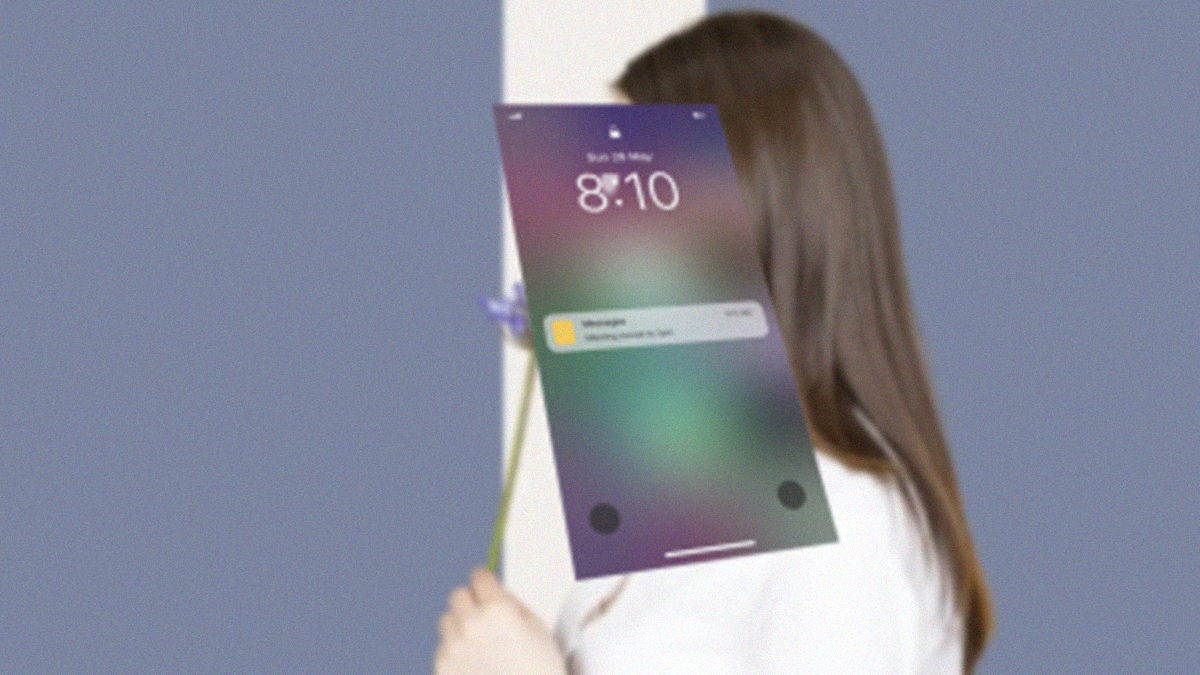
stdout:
**8:10**
